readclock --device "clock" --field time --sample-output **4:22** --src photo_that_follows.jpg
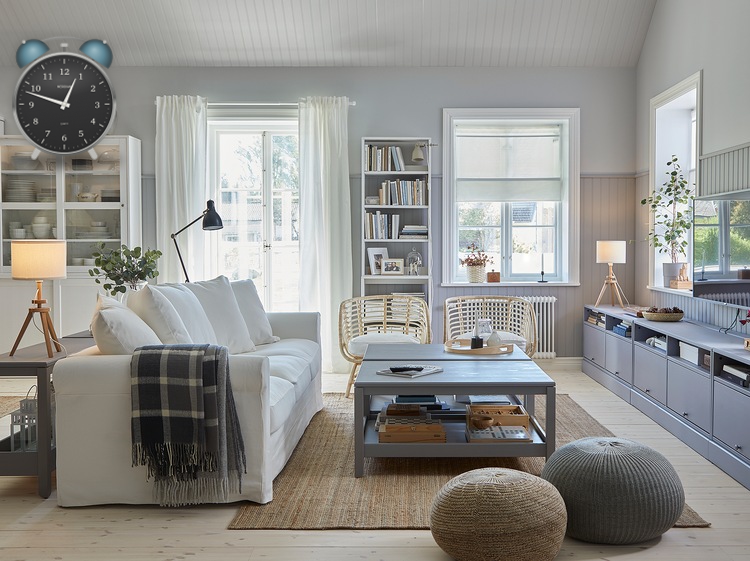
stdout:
**12:48**
